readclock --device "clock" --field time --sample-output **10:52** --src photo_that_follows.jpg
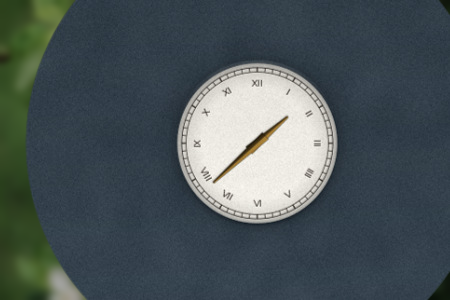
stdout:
**1:38**
